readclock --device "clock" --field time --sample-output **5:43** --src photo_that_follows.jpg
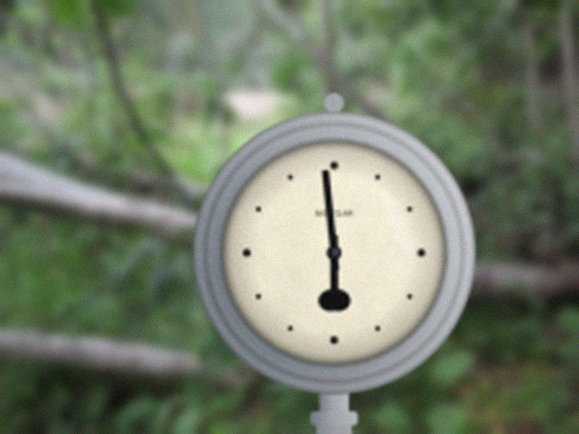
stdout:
**5:59**
